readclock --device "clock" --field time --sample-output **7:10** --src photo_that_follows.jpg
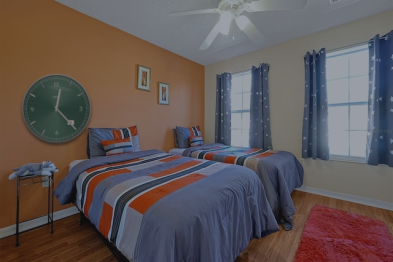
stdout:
**12:23**
